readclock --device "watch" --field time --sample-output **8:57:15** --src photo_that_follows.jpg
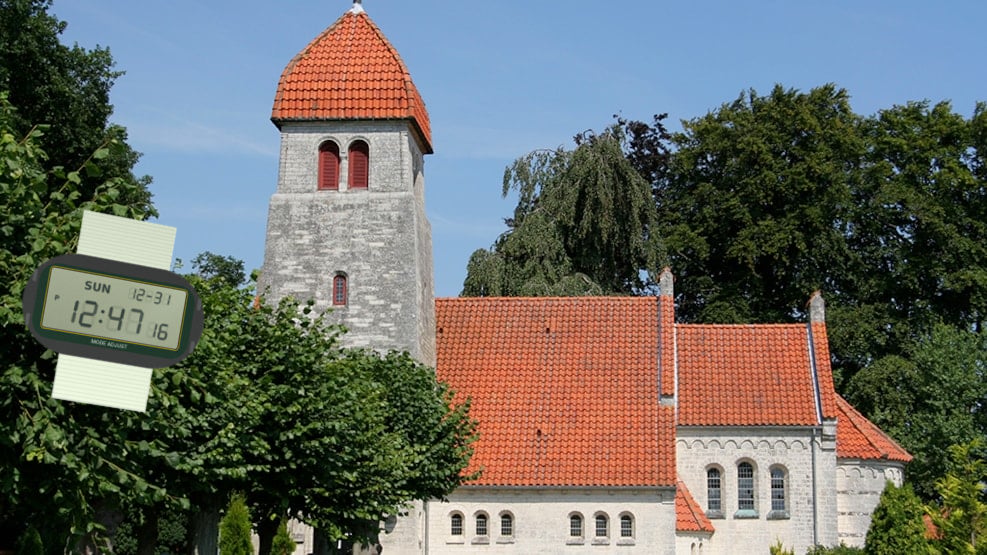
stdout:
**12:47:16**
